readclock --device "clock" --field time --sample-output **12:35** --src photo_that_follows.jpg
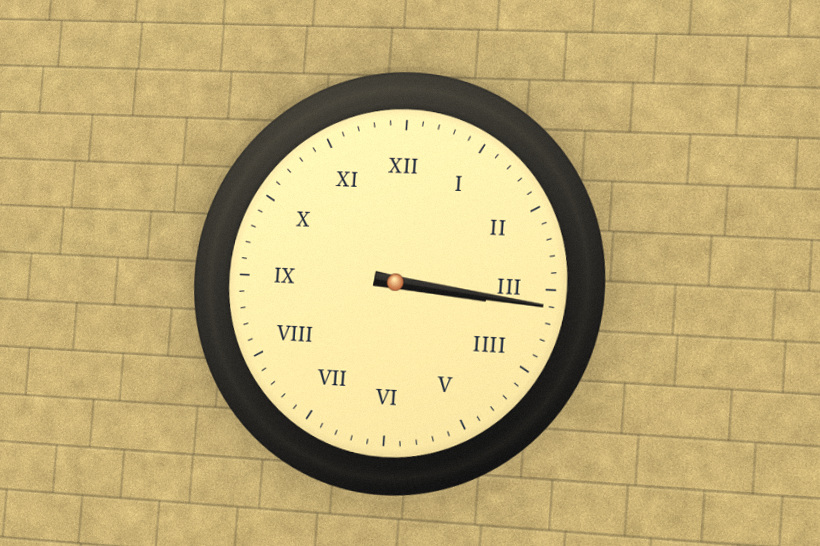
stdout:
**3:16**
